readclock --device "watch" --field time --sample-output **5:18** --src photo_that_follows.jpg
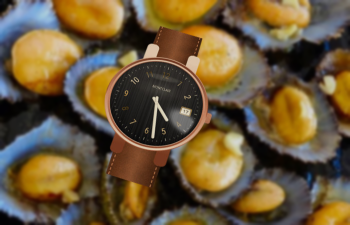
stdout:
**4:28**
